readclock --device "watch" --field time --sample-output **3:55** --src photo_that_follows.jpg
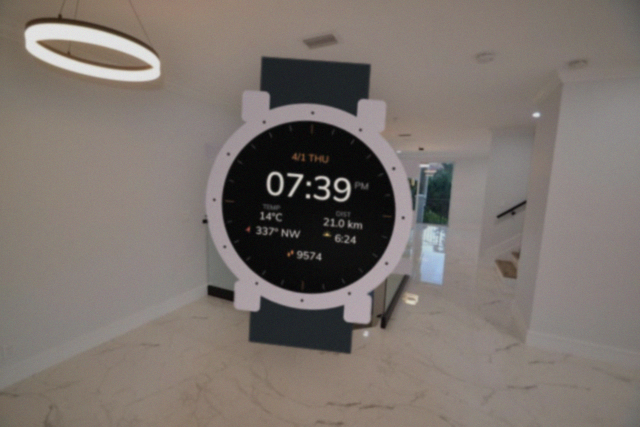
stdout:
**7:39**
